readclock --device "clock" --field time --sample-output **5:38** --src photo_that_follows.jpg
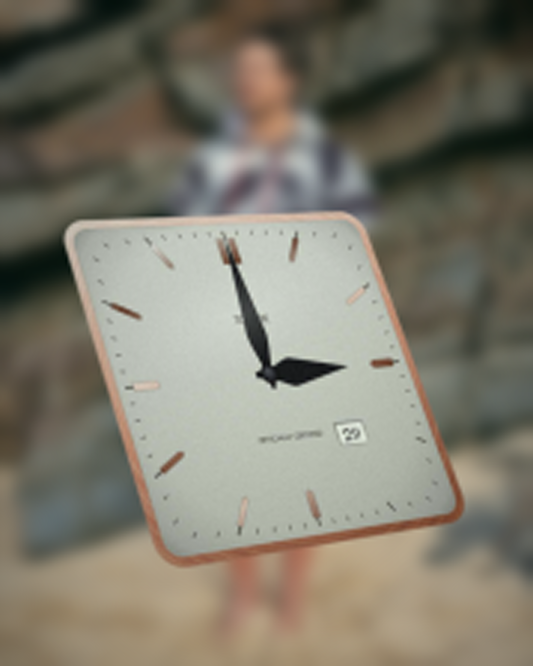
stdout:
**3:00**
